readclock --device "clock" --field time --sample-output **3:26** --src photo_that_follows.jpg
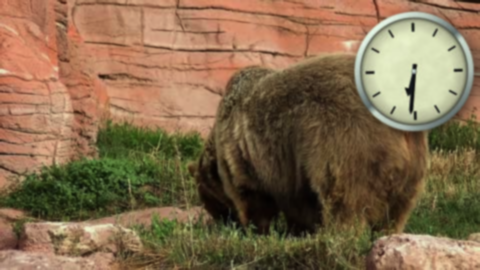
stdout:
**6:31**
